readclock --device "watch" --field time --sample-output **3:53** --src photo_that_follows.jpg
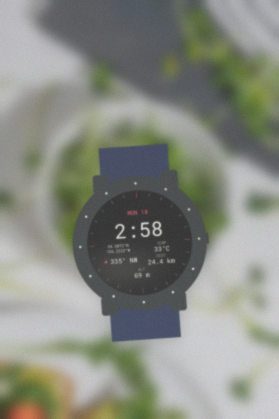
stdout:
**2:58**
